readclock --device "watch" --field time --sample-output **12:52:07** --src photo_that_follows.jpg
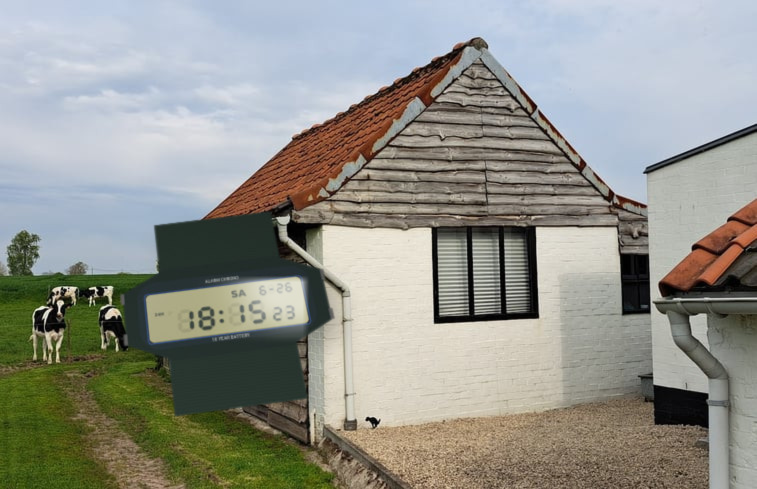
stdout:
**18:15:23**
